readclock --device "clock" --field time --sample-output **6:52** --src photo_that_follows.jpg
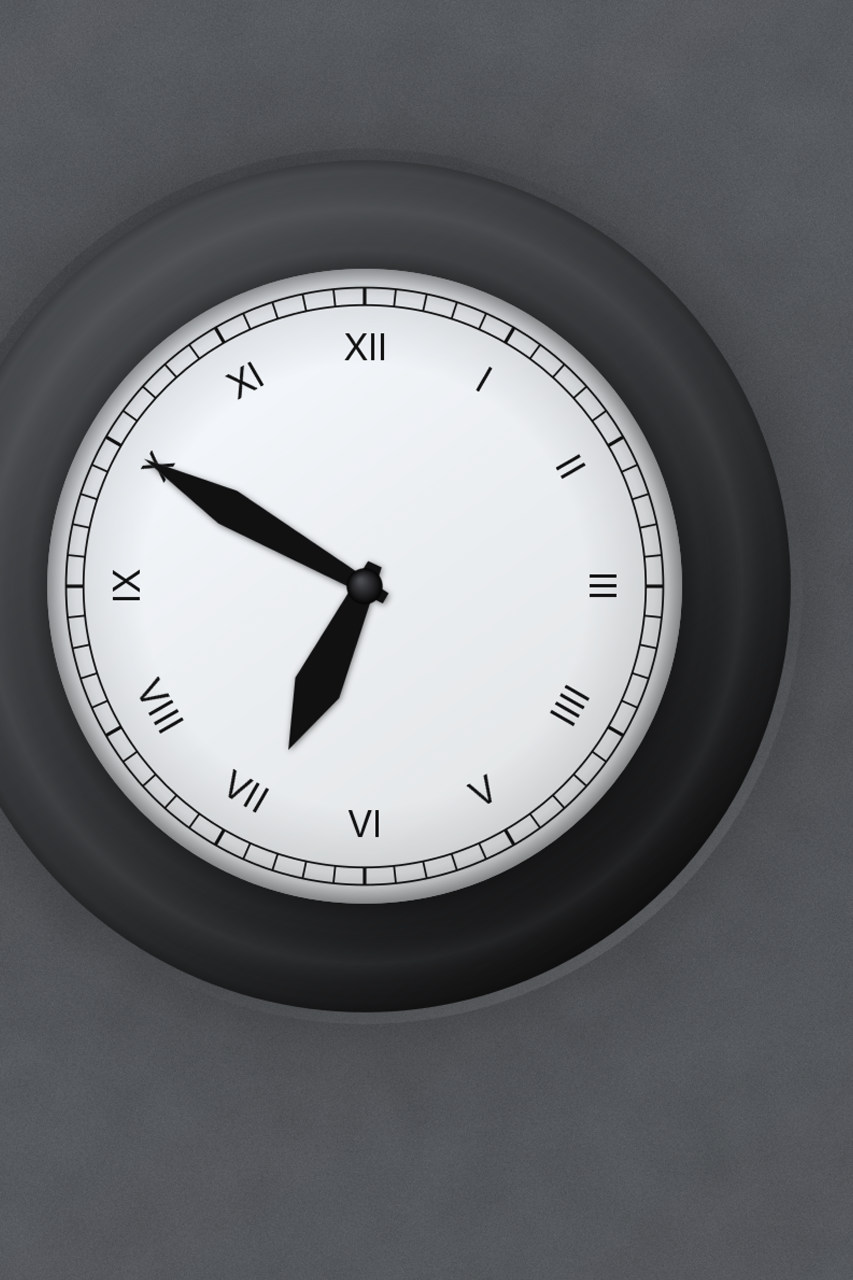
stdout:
**6:50**
